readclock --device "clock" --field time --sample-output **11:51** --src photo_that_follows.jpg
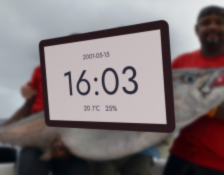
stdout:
**16:03**
